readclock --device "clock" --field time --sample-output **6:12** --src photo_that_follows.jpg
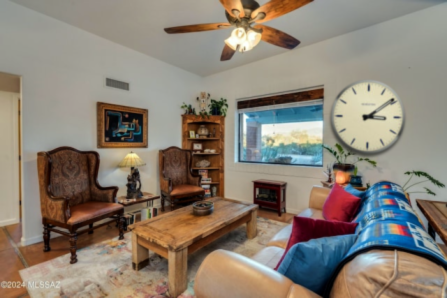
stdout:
**3:09**
